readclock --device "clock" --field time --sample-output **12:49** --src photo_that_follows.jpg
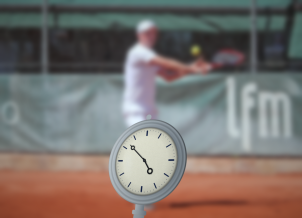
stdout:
**4:52**
